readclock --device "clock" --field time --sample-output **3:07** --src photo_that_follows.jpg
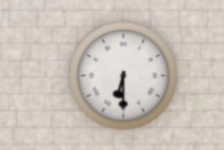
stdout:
**6:30**
